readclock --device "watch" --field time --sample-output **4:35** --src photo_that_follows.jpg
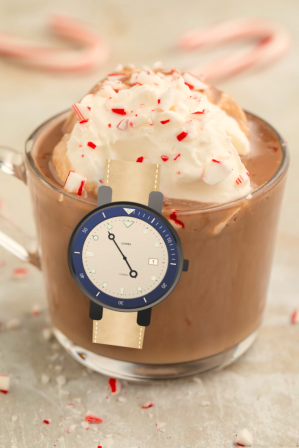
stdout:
**4:54**
